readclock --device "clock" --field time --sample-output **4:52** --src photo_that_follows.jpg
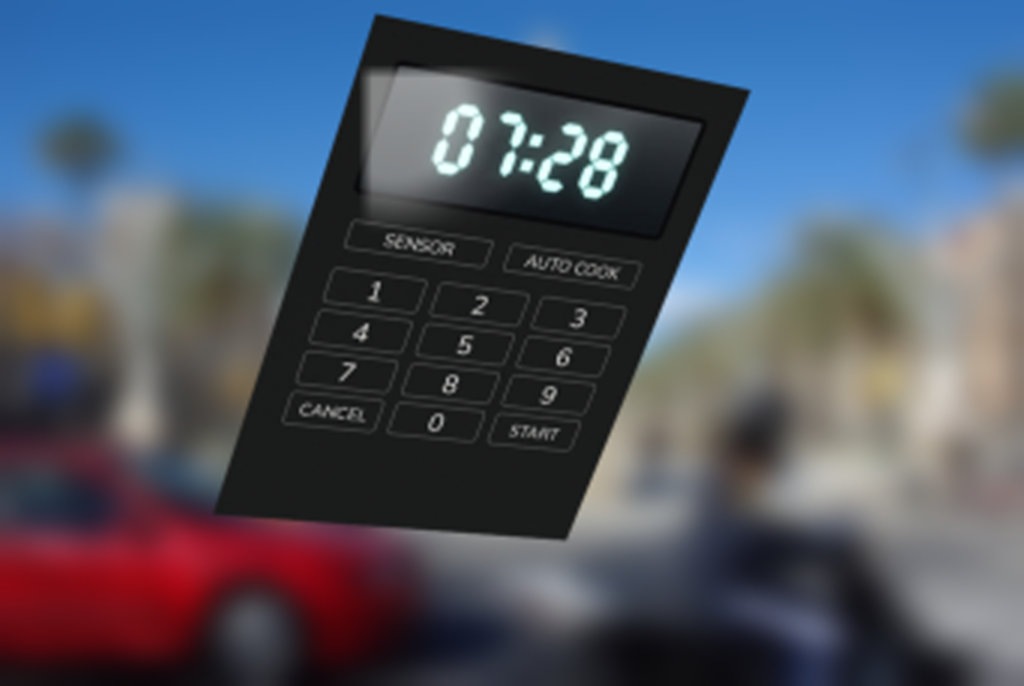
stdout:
**7:28**
